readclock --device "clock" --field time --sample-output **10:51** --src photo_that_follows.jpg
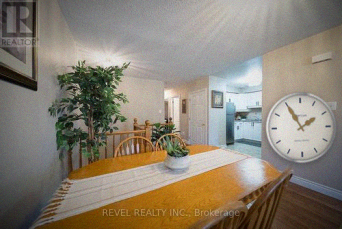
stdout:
**1:55**
